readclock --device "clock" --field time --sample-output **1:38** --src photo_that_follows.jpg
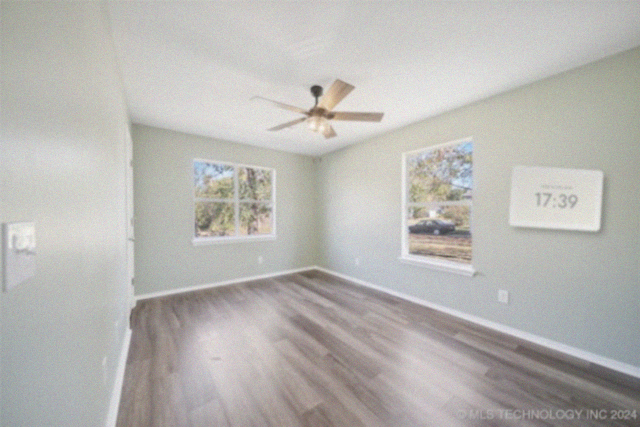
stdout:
**17:39**
